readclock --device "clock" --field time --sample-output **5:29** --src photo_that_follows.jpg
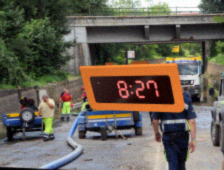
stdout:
**8:27**
